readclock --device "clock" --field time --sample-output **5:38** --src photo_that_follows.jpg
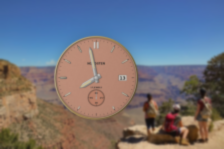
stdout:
**7:58**
